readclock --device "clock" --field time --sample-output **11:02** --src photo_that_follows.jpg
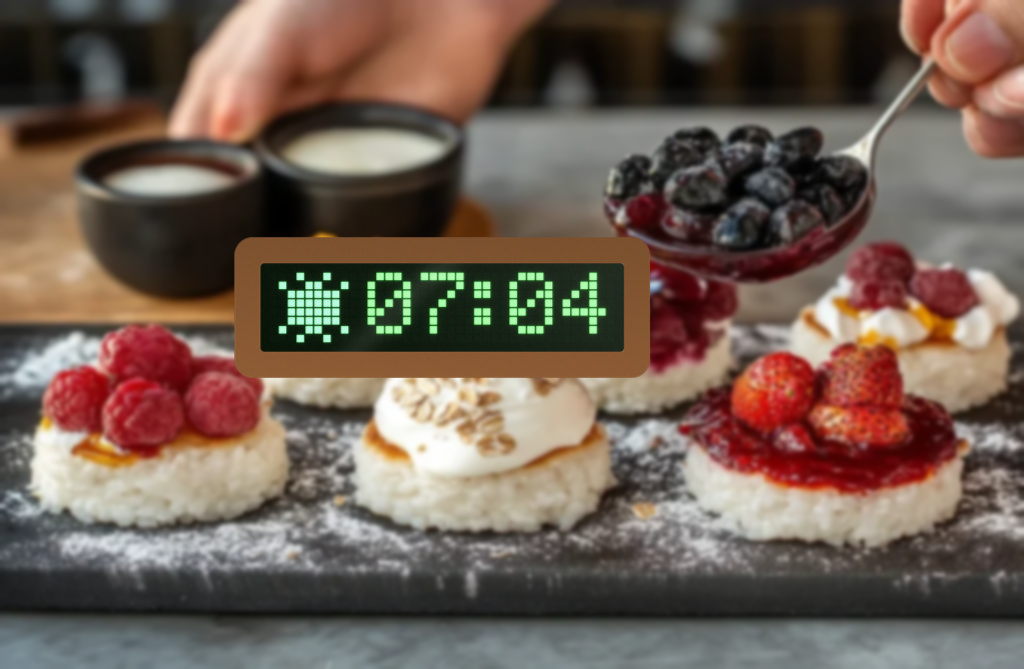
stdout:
**7:04**
